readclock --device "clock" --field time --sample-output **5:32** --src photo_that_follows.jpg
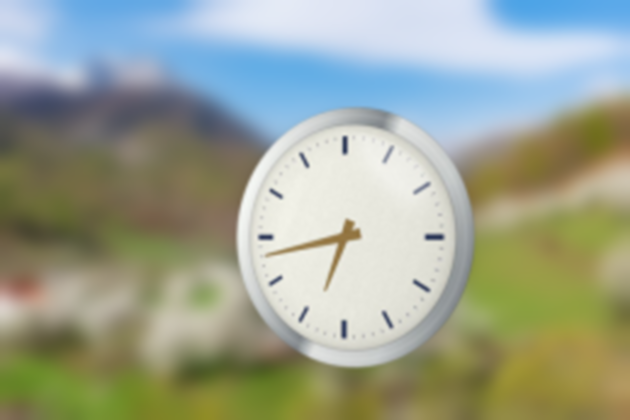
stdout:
**6:43**
